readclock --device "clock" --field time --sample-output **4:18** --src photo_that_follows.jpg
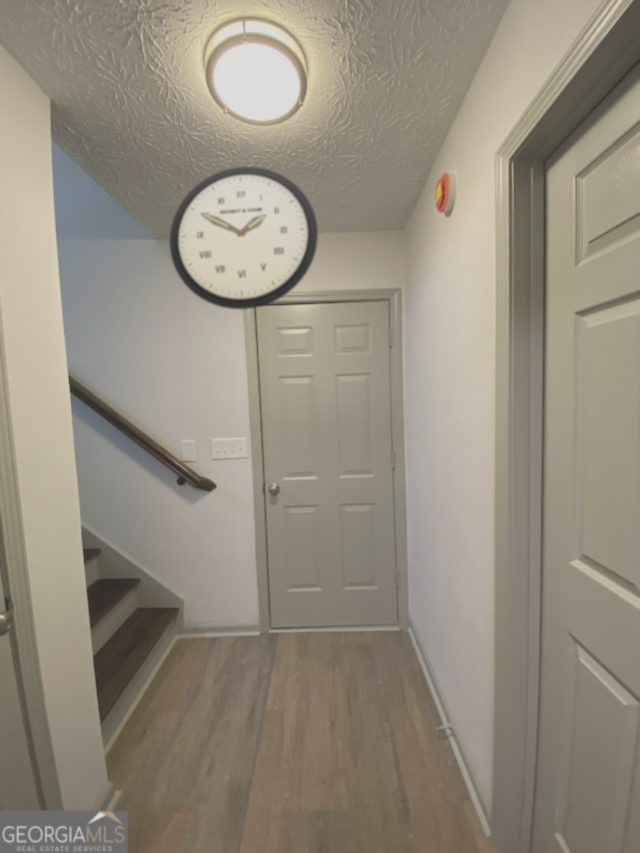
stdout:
**1:50**
